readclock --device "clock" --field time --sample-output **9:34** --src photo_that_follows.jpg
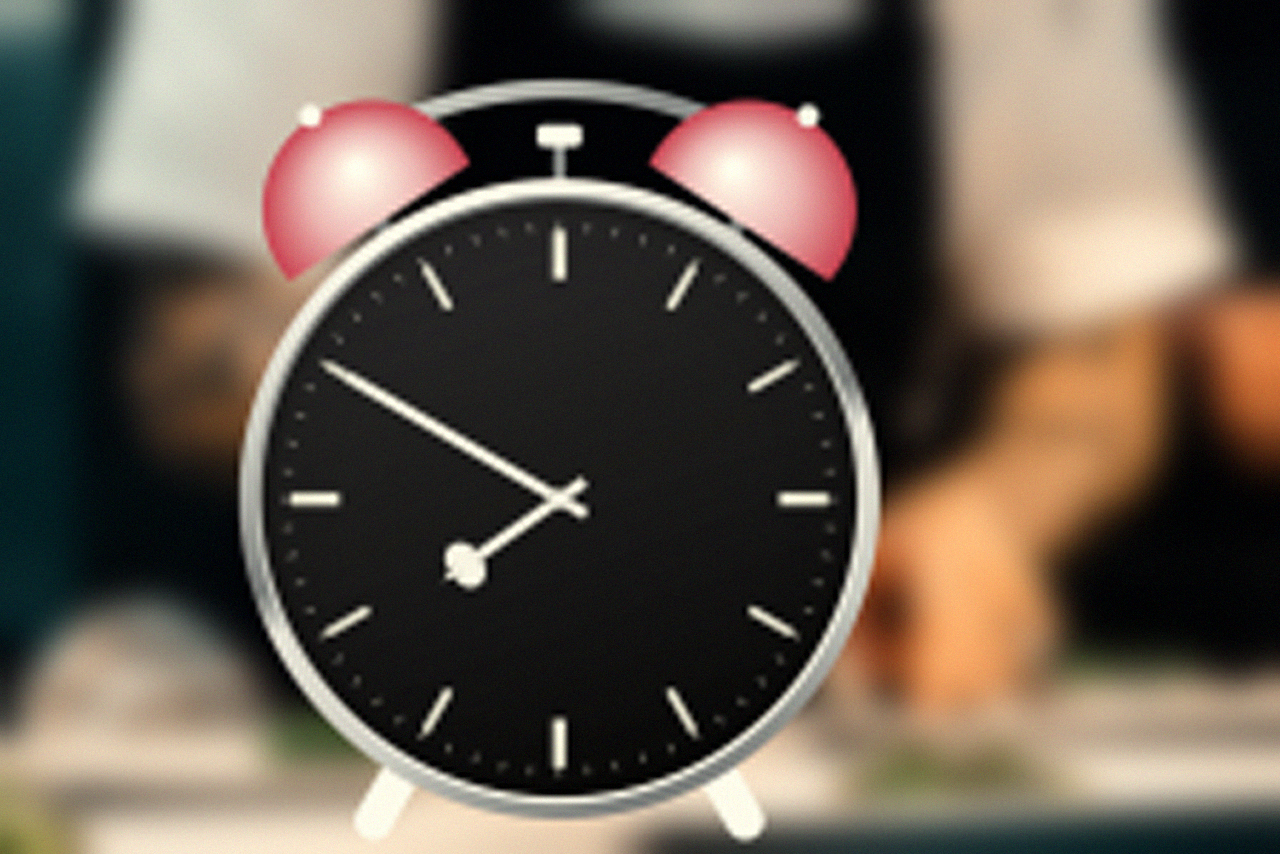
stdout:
**7:50**
